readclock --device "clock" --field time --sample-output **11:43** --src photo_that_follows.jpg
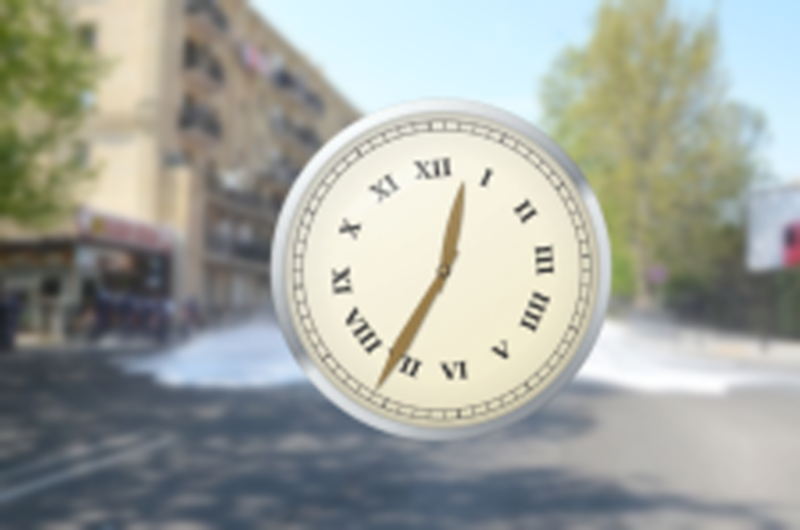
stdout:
**12:36**
